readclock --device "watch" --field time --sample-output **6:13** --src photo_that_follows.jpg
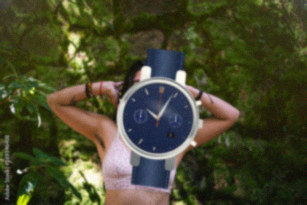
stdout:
**10:04**
